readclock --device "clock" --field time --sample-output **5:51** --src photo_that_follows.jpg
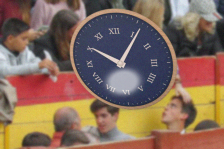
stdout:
**10:06**
